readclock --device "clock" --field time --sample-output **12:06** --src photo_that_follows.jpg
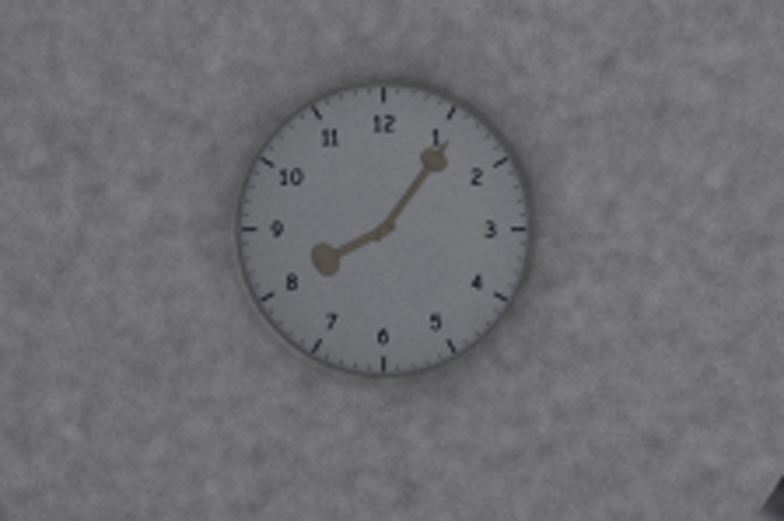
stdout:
**8:06**
